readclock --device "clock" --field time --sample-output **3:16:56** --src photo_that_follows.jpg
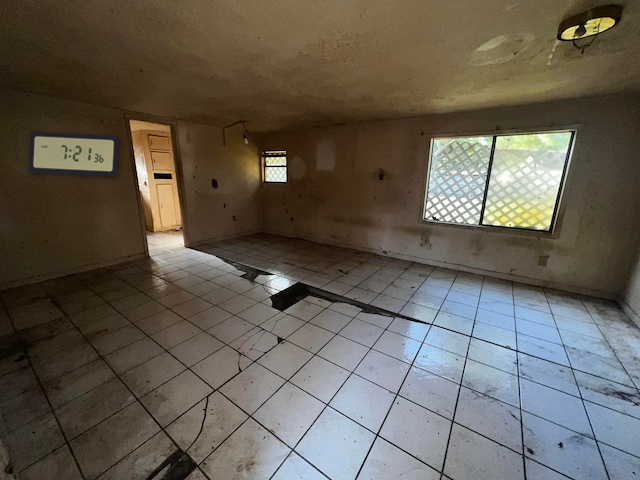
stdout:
**7:21:36**
